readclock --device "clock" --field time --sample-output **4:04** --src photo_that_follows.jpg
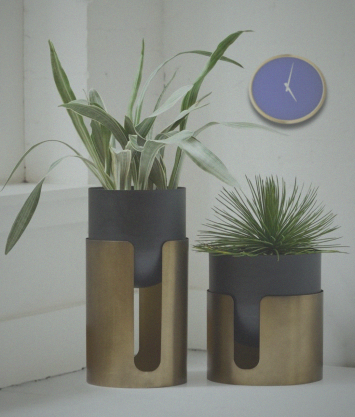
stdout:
**5:02**
